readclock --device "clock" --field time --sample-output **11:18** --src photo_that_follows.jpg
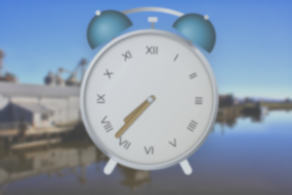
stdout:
**7:37**
